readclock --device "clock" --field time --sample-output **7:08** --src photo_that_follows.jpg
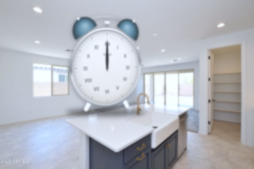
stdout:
**12:00**
